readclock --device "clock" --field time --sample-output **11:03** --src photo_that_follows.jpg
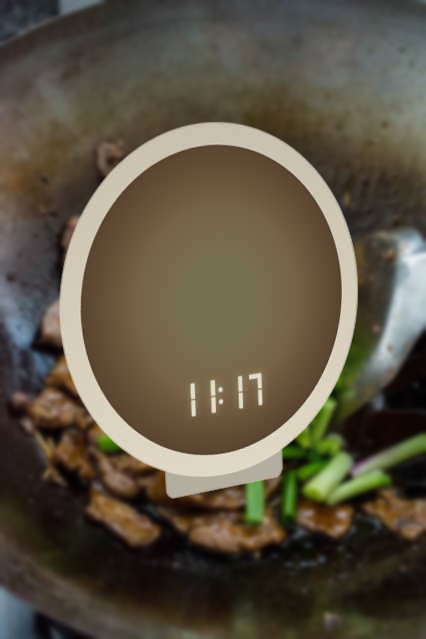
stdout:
**11:17**
